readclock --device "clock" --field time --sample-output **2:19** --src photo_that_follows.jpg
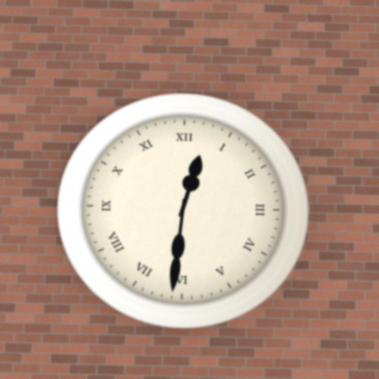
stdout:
**12:31**
